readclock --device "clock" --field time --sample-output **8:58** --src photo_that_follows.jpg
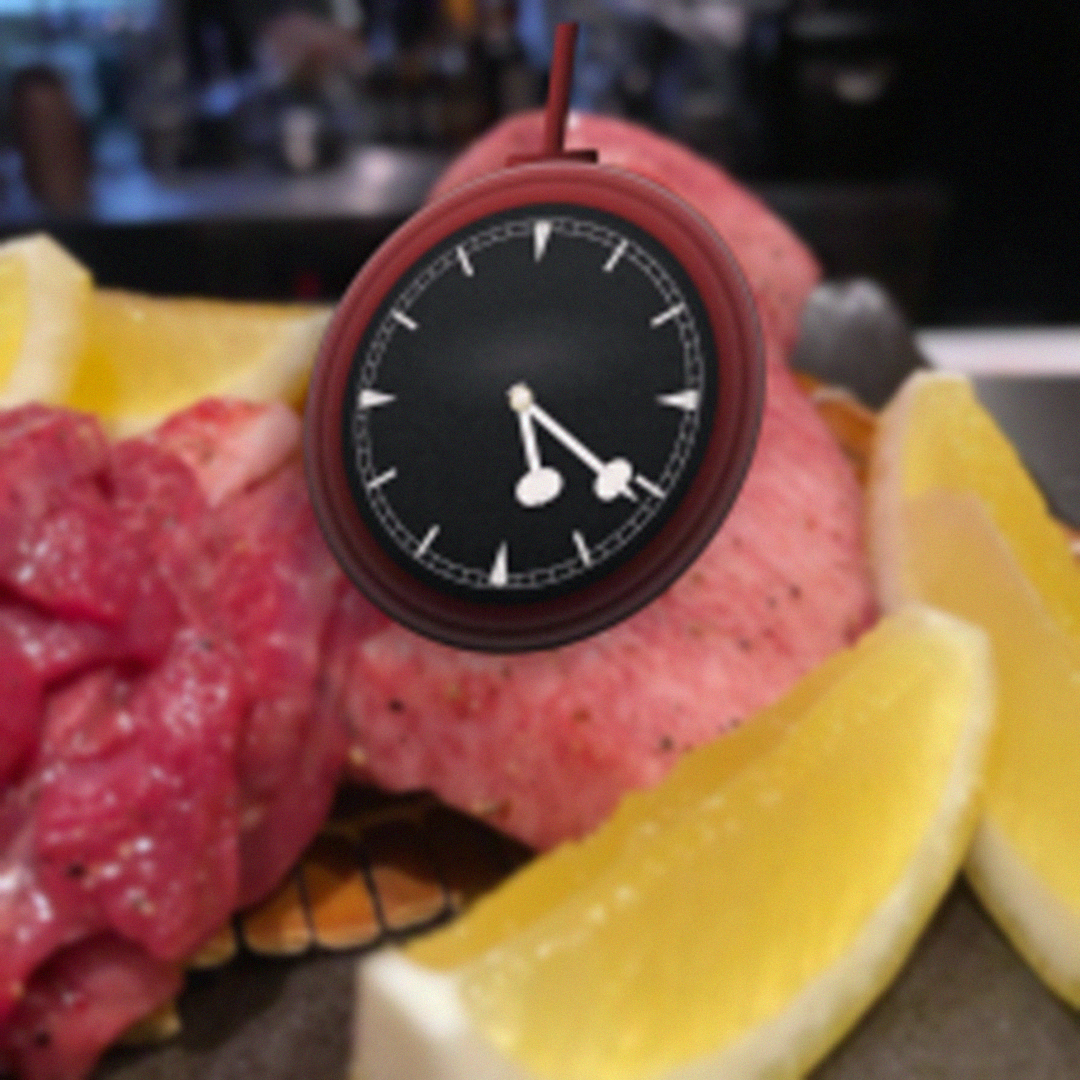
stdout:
**5:21**
